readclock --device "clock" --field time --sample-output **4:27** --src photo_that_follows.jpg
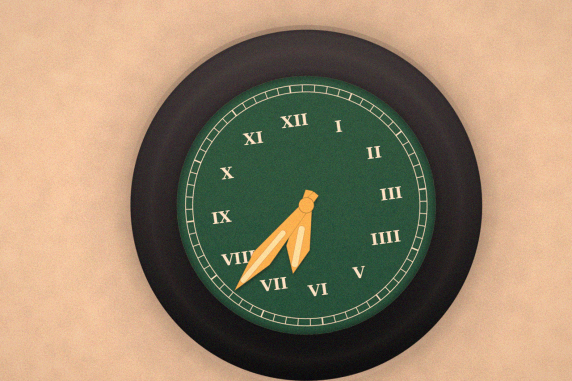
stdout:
**6:38**
